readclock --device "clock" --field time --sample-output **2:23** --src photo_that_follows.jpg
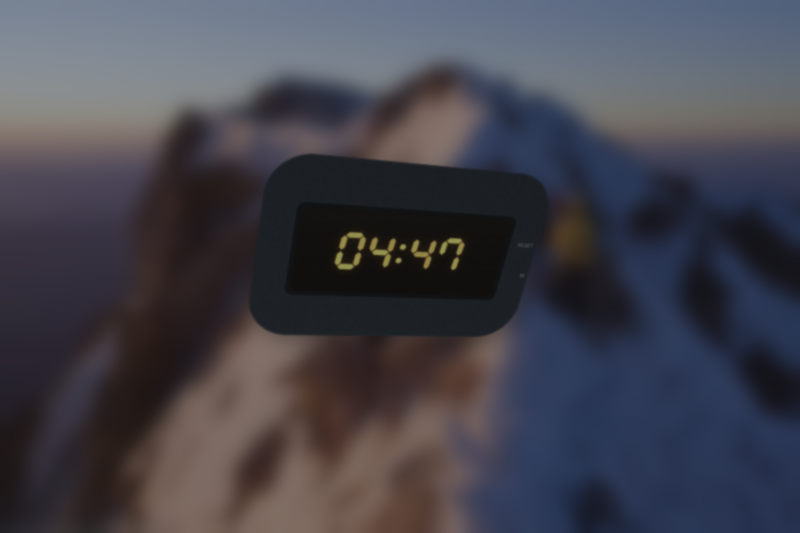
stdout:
**4:47**
